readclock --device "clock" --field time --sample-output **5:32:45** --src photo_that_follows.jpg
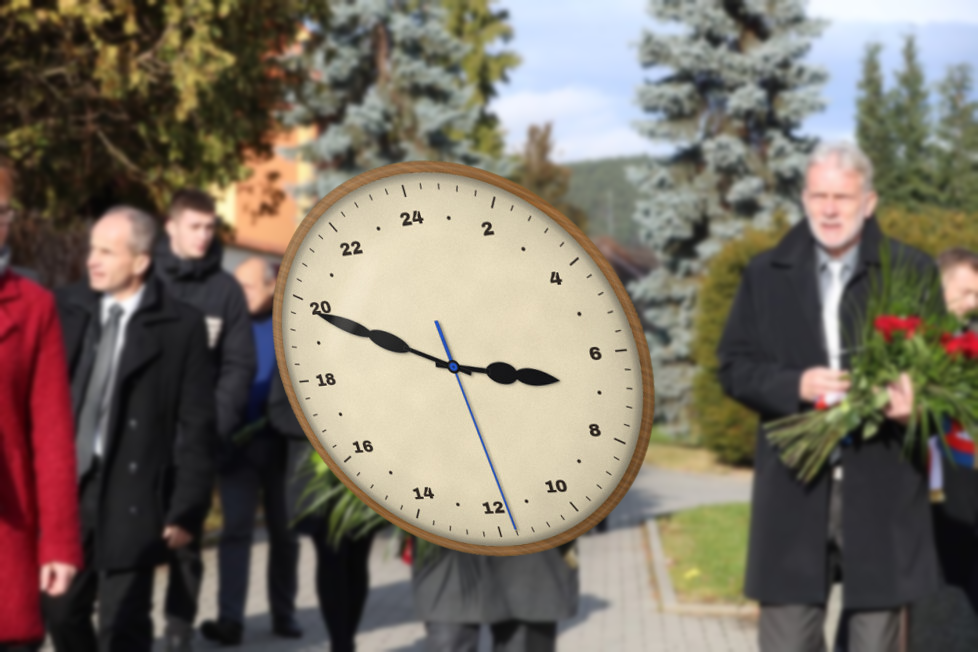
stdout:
**6:49:29**
